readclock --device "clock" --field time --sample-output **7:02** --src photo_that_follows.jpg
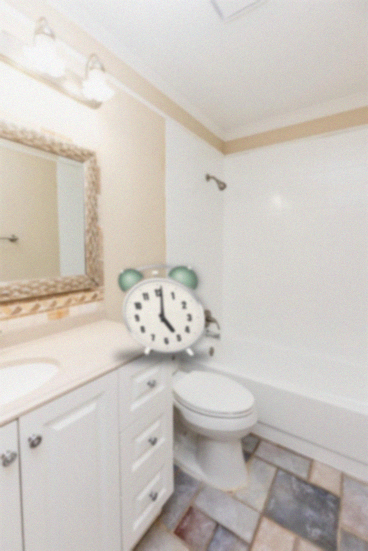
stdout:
**5:01**
